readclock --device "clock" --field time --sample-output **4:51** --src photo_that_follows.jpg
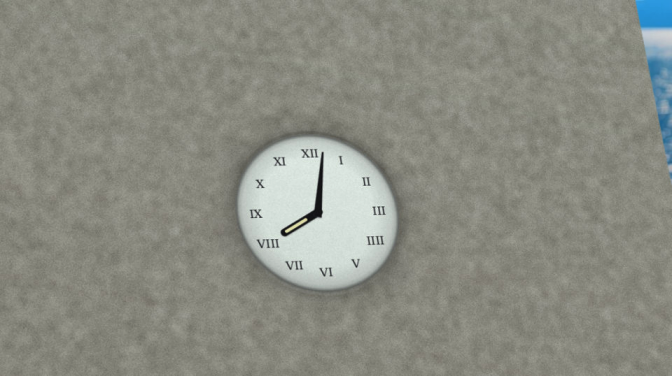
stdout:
**8:02**
